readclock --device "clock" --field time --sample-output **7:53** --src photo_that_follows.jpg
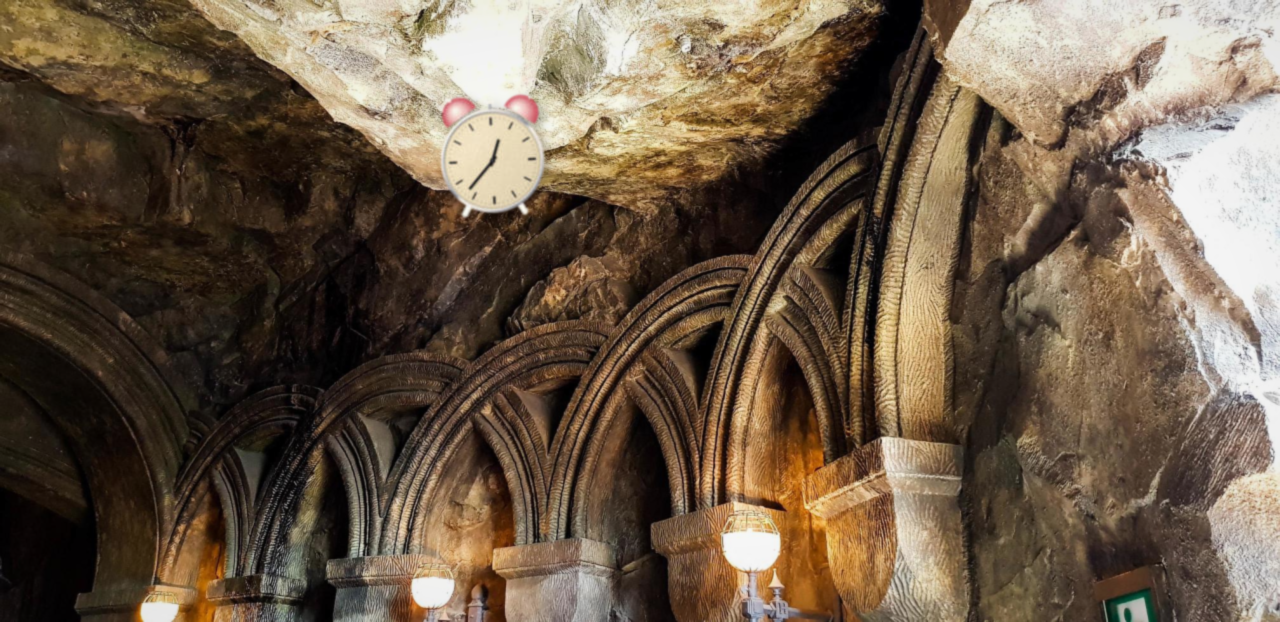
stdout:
**12:37**
